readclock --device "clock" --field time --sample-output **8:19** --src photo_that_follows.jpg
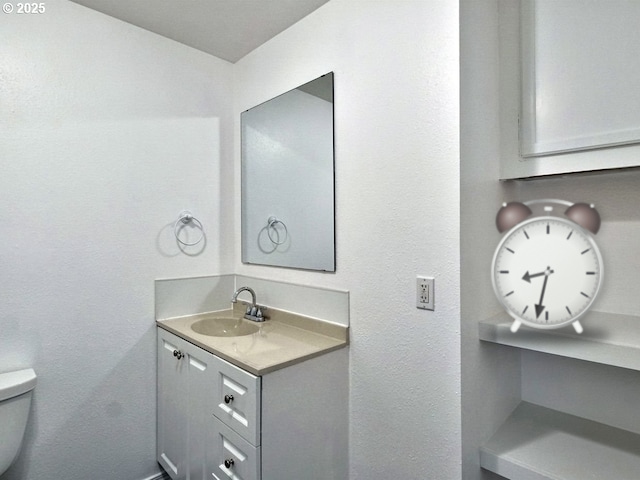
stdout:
**8:32**
